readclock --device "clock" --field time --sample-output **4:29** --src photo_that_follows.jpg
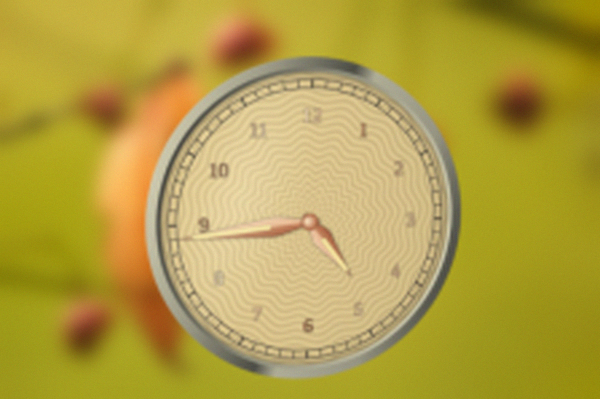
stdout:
**4:44**
